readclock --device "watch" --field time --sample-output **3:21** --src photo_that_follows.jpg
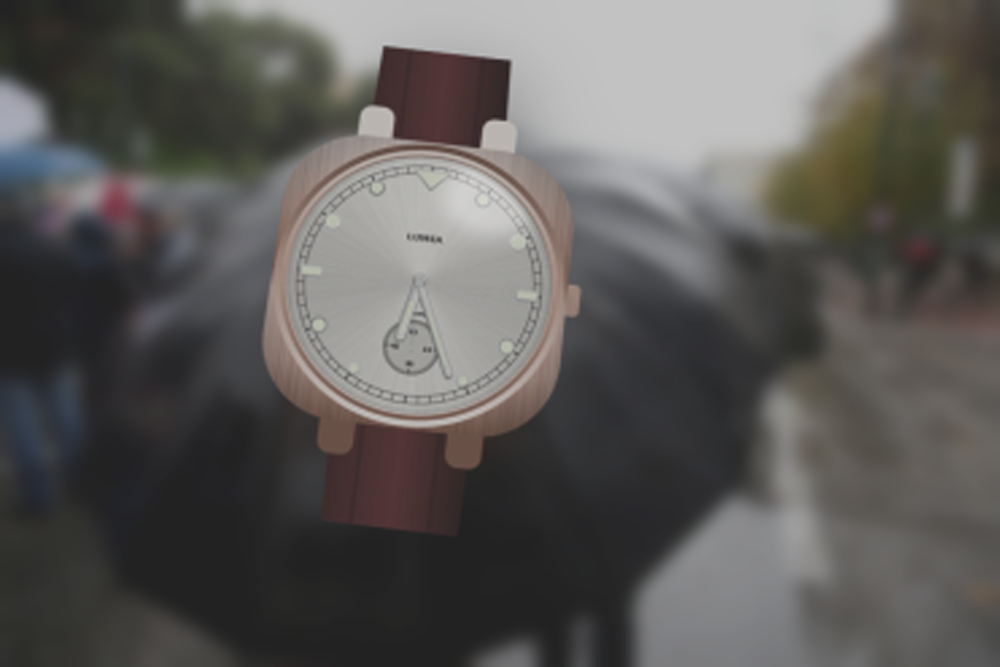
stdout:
**6:26**
